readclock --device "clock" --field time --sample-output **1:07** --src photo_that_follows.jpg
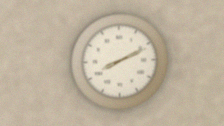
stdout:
**8:11**
